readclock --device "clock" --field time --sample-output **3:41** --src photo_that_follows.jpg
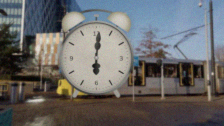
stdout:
**6:01**
